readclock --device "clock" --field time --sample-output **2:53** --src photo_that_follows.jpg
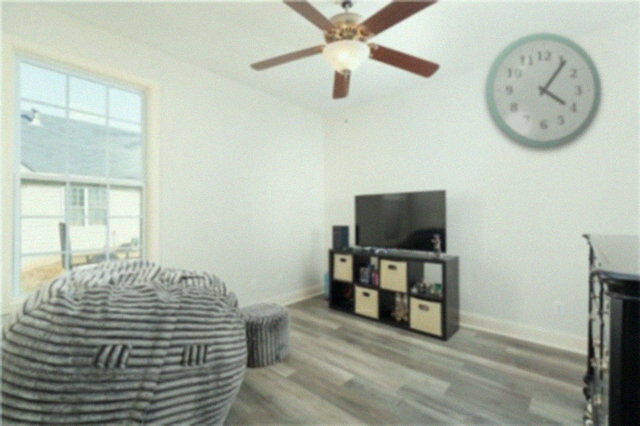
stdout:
**4:06**
